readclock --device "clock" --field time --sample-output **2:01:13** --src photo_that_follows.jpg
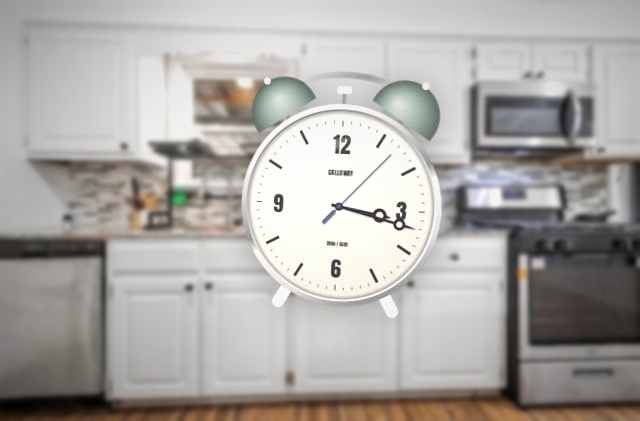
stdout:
**3:17:07**
